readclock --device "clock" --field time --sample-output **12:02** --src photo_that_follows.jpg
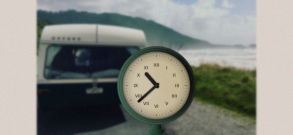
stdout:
**10:38**
